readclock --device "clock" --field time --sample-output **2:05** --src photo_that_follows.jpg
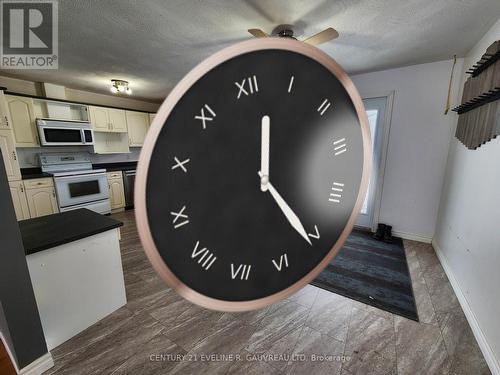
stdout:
**12:26**
